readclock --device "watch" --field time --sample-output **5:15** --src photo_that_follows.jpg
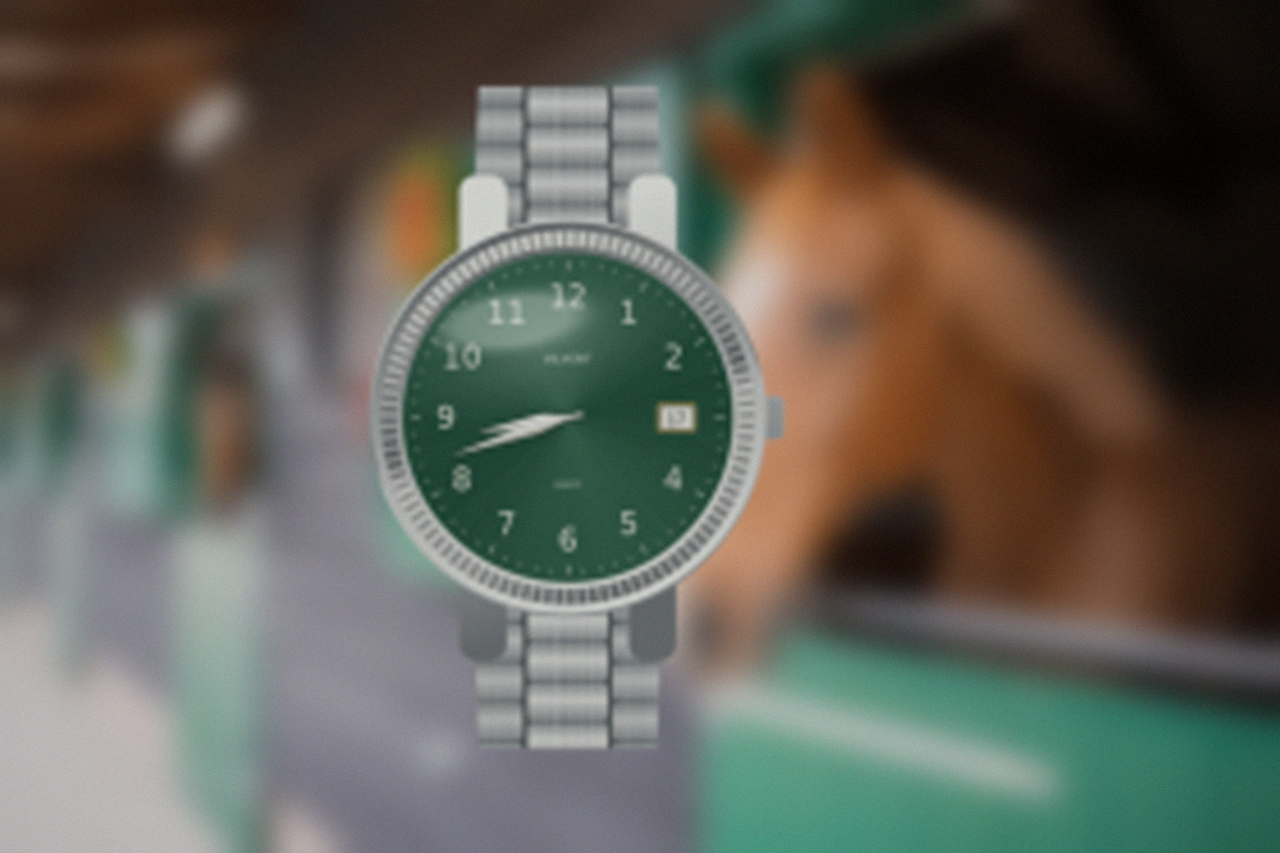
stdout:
**8:42**
